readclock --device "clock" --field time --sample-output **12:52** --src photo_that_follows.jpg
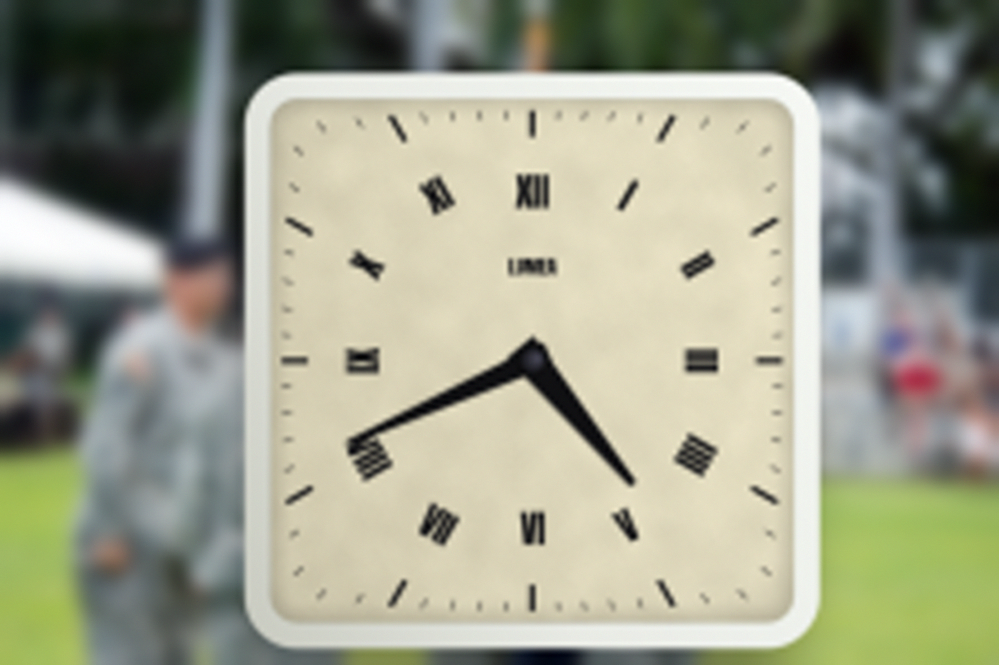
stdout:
**4:41**
